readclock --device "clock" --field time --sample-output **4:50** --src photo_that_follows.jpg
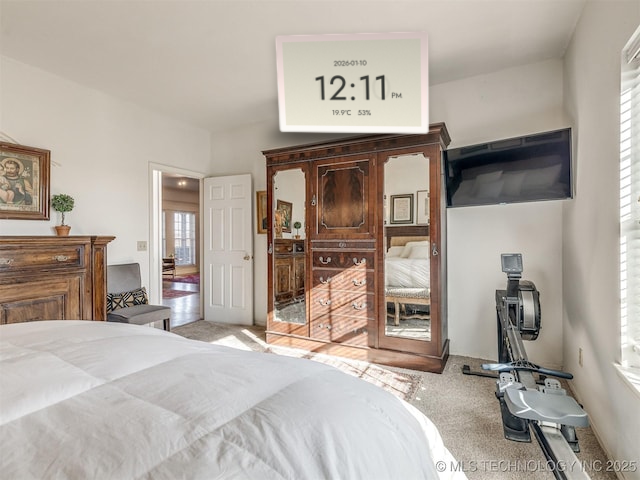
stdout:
**12:11**
